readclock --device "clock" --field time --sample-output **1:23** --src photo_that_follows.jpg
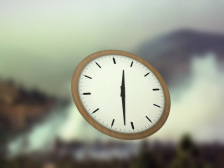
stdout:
**12:32**
